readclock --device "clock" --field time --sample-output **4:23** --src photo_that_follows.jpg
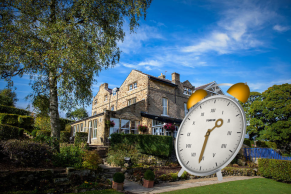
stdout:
**1:31**
